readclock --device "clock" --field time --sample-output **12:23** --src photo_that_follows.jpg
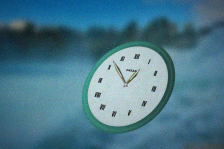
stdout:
**12:52**
